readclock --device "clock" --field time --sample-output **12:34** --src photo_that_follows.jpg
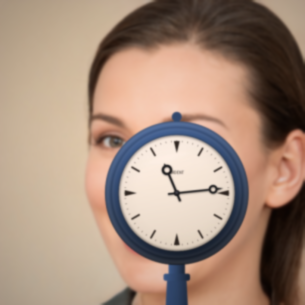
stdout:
**11:14**
